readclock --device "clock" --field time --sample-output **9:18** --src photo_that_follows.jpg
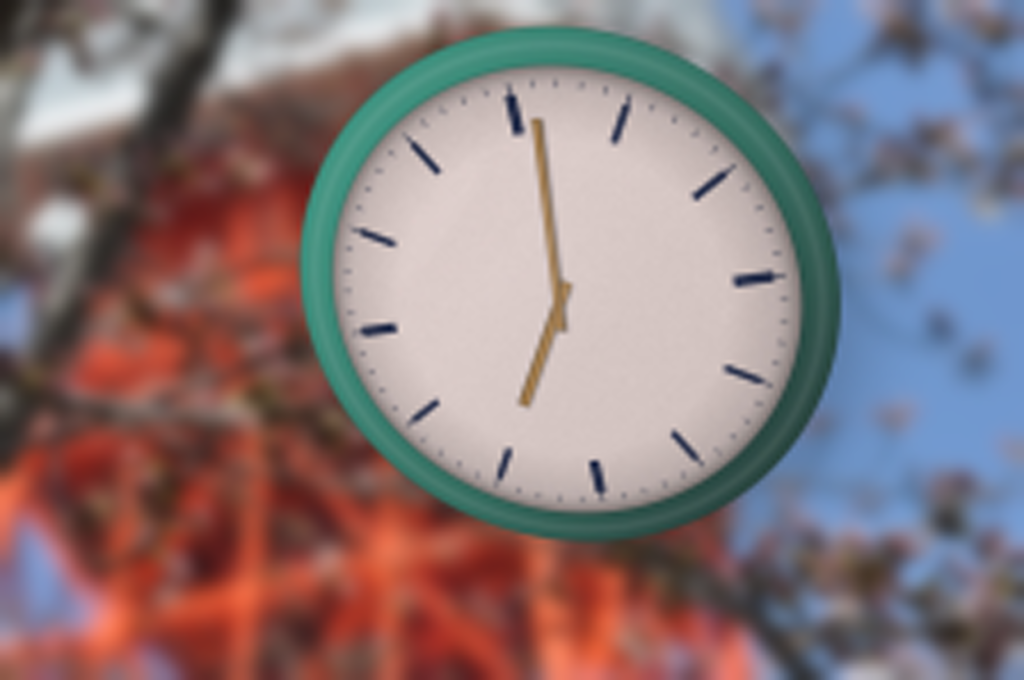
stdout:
**7:01**
